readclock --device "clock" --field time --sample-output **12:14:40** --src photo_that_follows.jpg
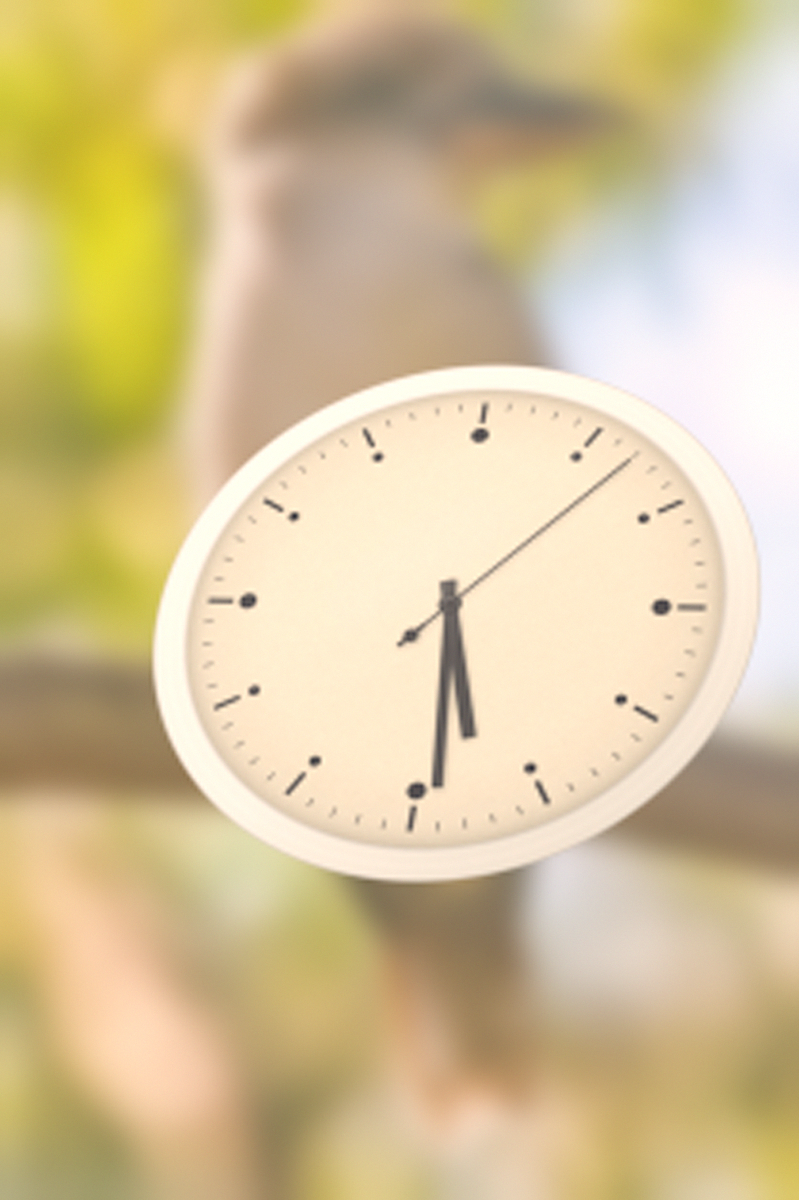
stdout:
**5:29:07**
